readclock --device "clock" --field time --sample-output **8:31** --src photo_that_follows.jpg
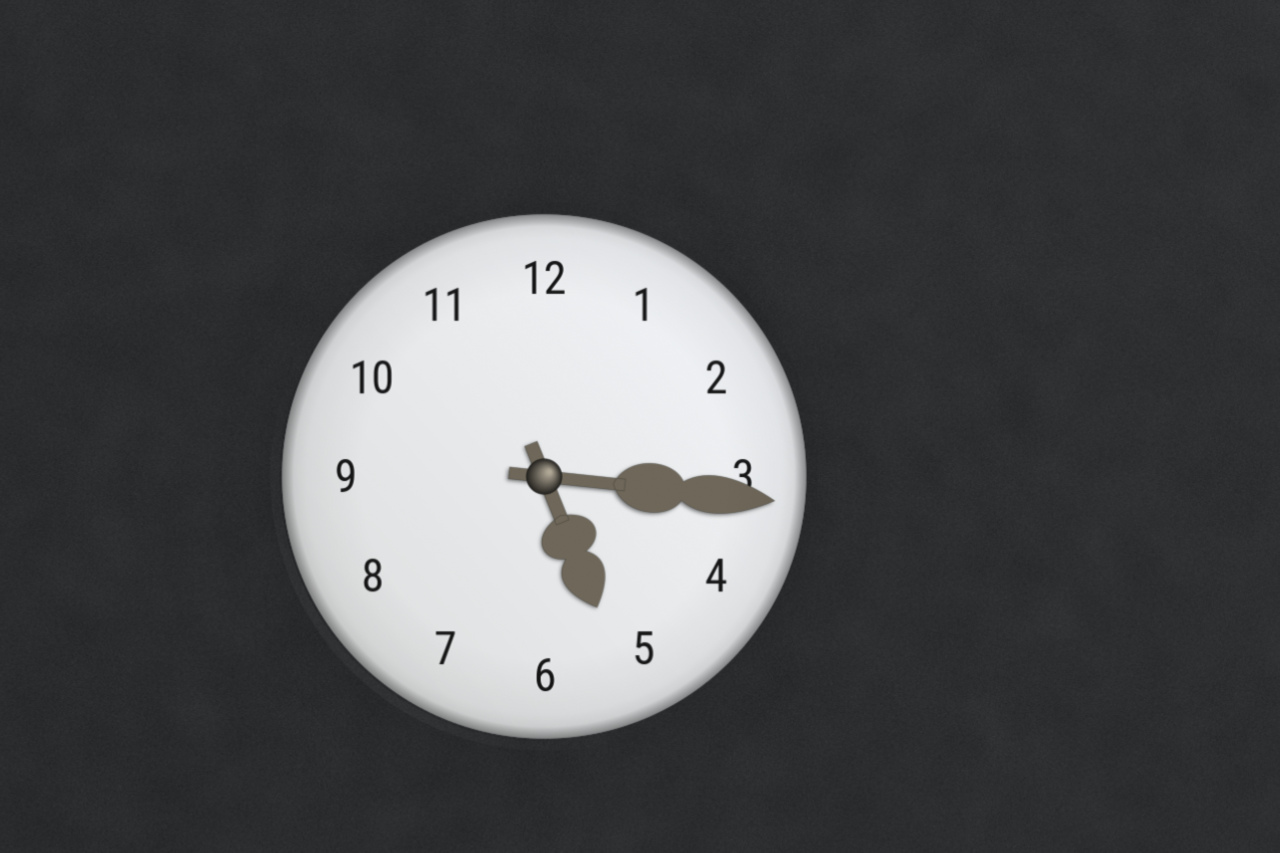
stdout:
**5:16**
